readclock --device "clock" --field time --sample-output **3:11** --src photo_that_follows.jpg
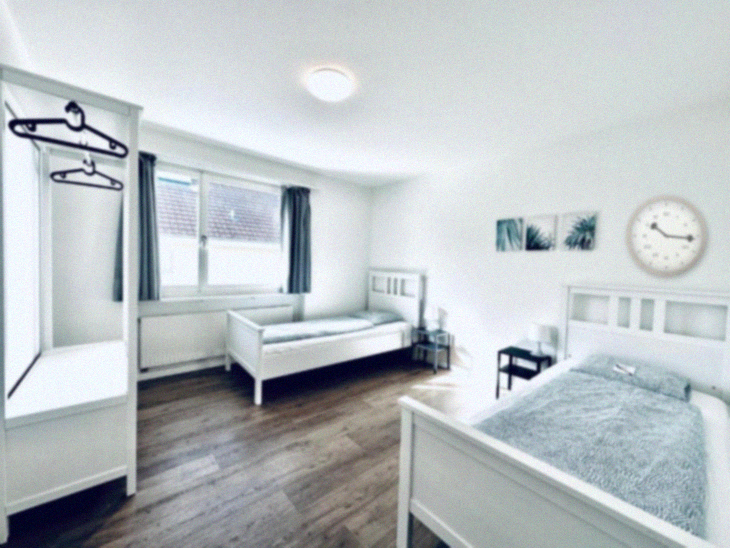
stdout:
**10:16**
